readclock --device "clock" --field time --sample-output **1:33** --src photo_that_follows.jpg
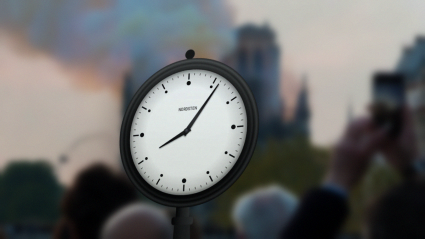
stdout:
**8:06**
